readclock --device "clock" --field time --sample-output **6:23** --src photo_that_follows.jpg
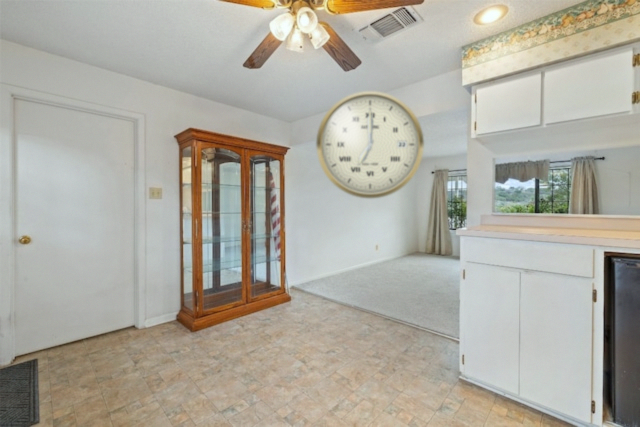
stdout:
**7:00**
